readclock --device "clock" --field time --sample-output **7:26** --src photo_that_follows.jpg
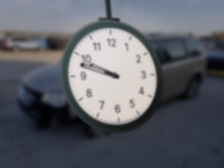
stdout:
**9:48**
